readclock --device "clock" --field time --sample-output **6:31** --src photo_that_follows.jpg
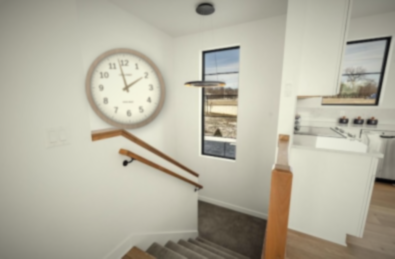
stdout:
**1:58**
